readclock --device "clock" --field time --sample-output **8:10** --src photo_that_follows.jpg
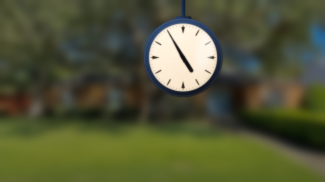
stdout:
**4:55**
